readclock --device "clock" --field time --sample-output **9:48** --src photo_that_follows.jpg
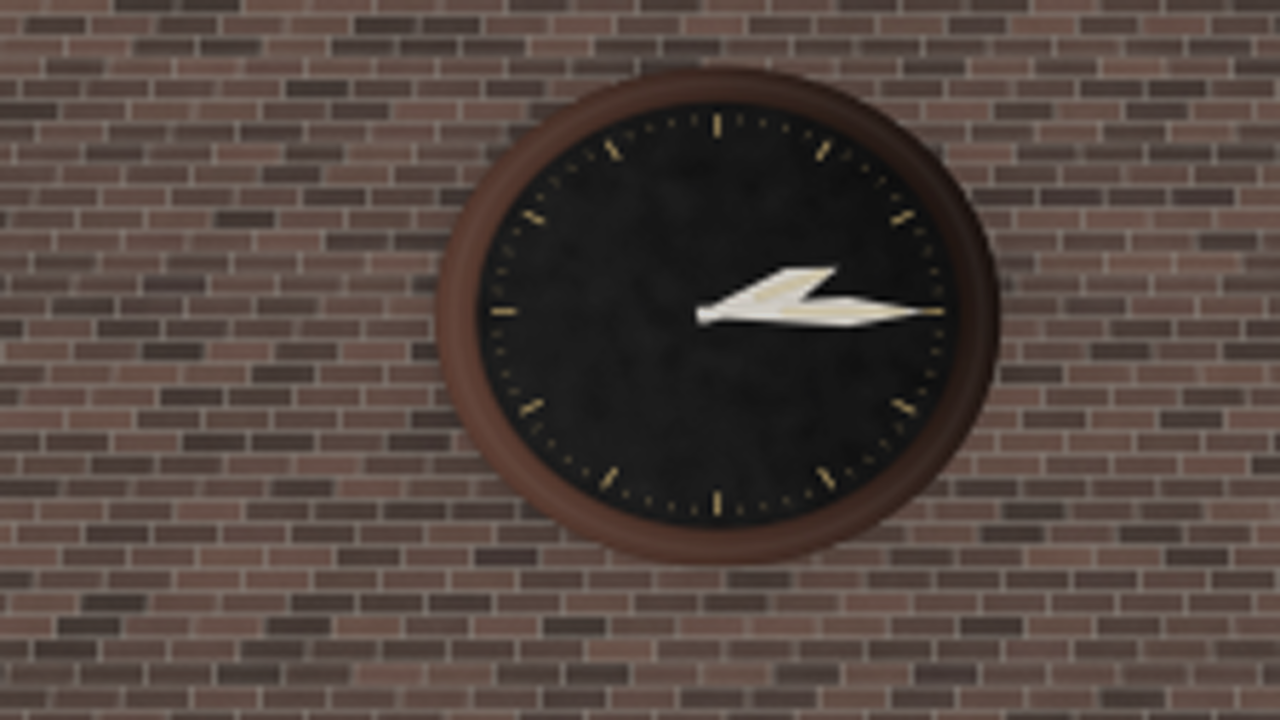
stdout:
**2:15**
